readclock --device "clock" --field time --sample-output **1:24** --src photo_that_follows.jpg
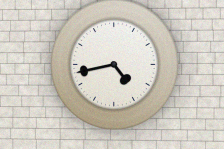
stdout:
**4:43**
